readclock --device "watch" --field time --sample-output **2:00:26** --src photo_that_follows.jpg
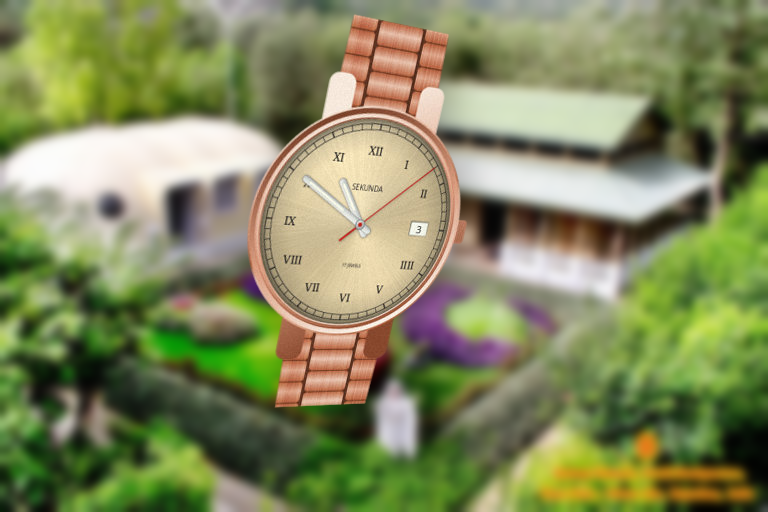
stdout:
**10:50:08**
